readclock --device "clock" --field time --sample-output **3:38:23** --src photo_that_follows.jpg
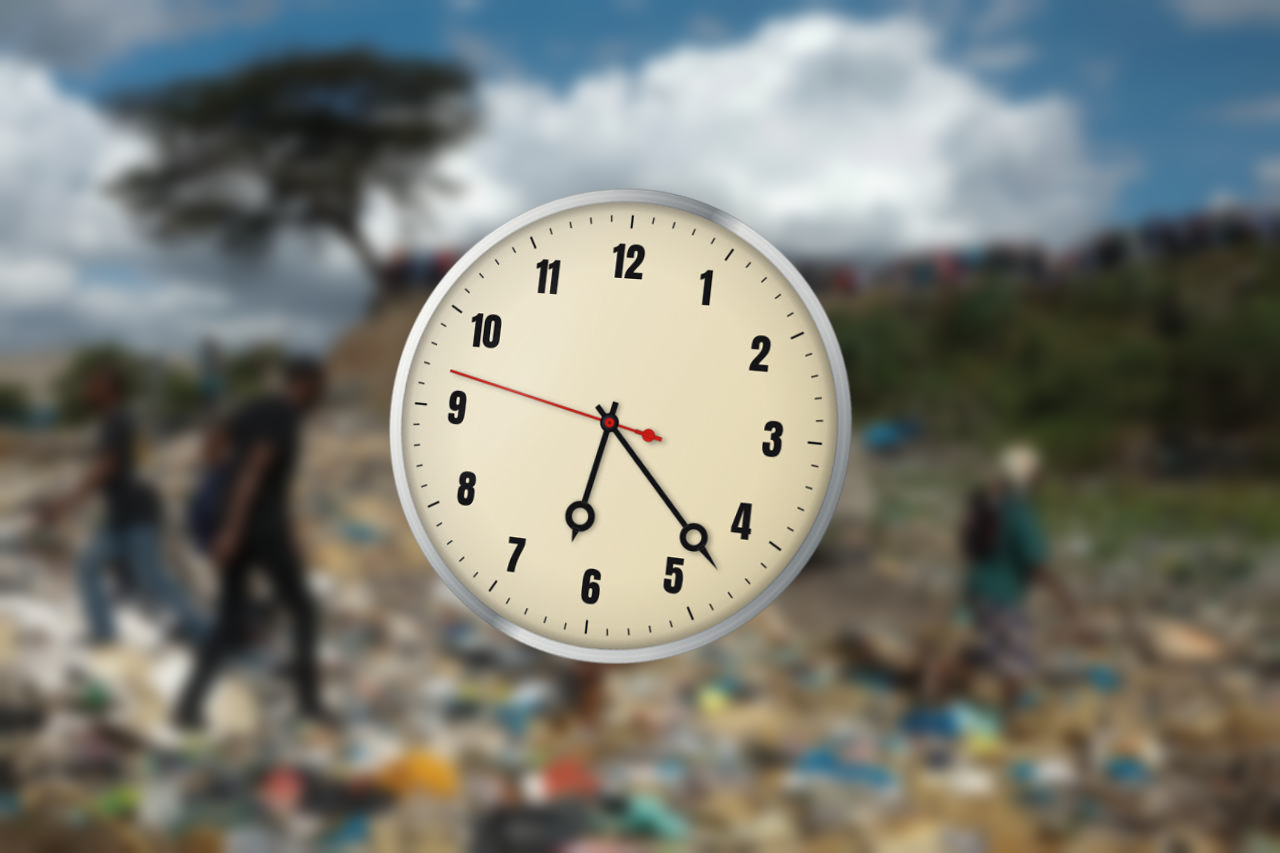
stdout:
**6:22:47**
